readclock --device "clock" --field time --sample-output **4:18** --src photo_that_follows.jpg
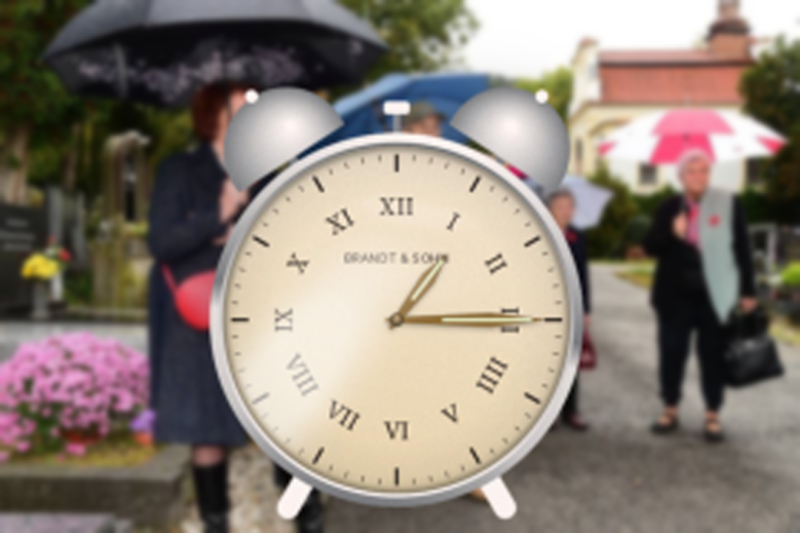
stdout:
**1:15**
